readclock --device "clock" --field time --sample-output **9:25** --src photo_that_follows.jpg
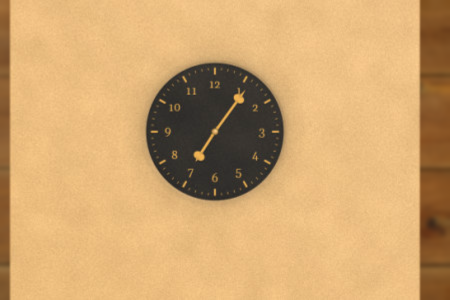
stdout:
**7:06**
